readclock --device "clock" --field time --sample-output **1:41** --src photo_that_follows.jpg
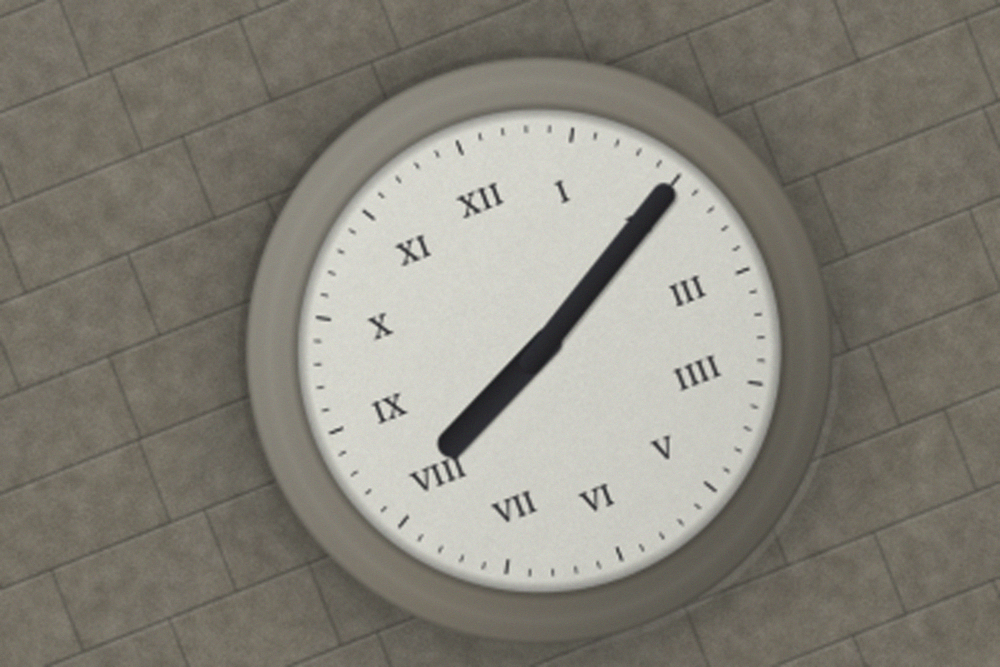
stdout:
**8:10**
